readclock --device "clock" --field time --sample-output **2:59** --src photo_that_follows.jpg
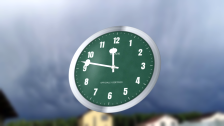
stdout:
**11:47**
